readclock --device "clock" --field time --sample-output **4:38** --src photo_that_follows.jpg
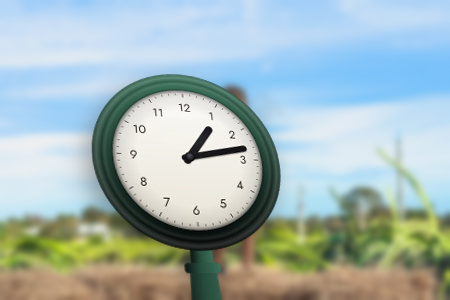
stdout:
**1:13**
